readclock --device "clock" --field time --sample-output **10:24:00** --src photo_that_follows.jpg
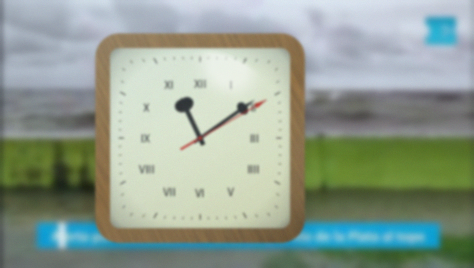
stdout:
**11:09:10**
